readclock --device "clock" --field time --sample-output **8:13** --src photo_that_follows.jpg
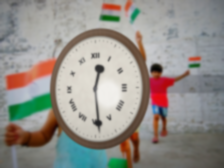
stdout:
**12:29**
